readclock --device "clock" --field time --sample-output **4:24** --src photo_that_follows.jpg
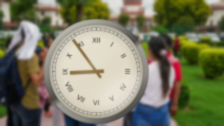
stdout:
**8:54**
